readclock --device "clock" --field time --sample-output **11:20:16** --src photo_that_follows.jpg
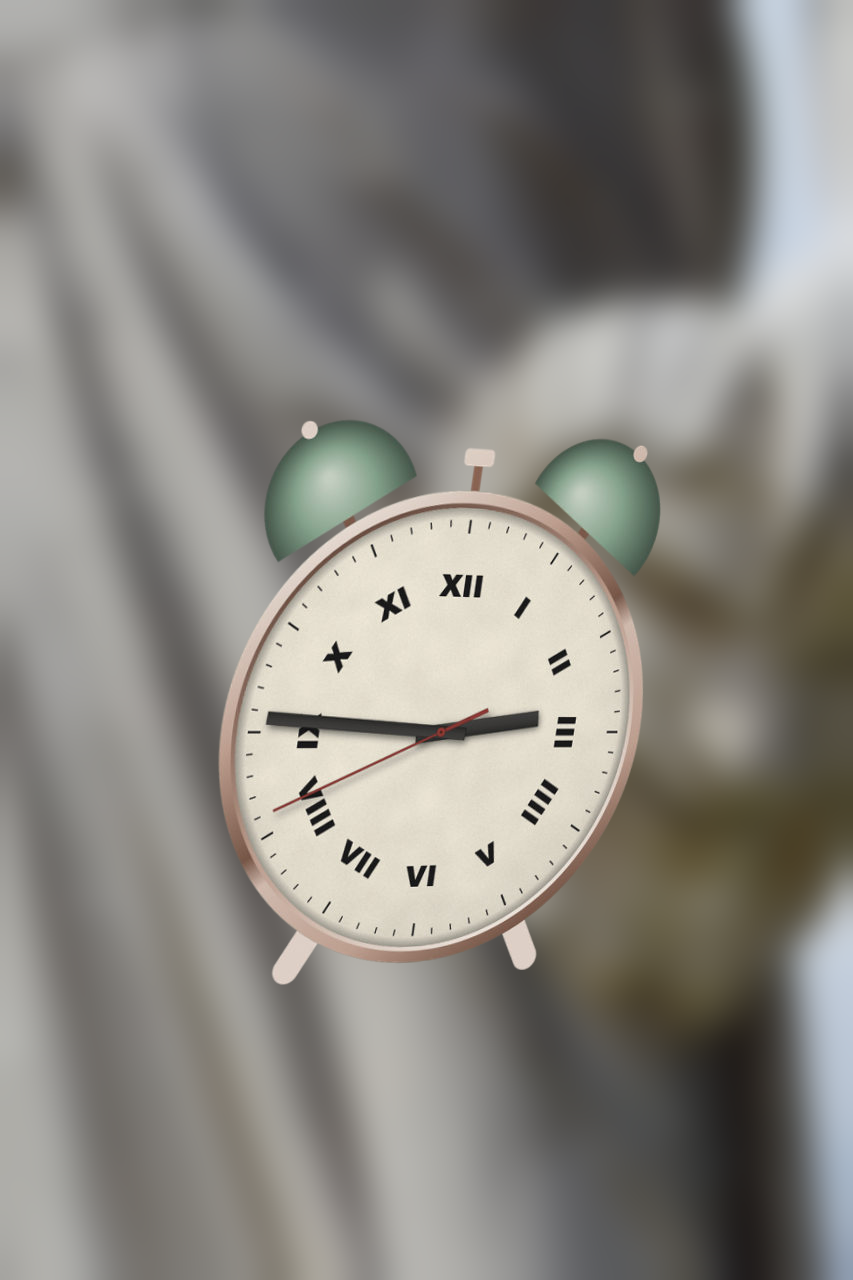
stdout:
**2:45:41**
